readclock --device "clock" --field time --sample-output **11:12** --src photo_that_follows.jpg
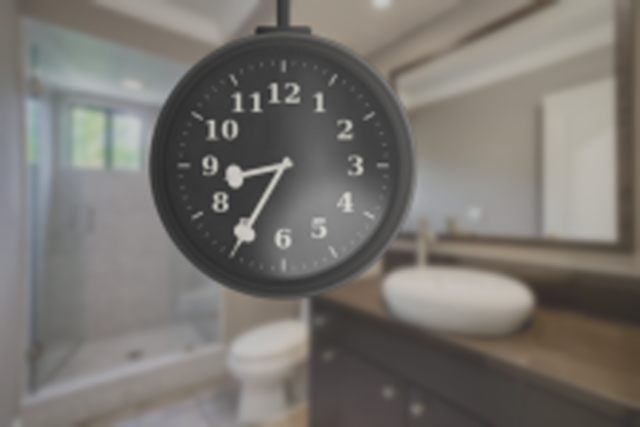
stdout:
**8:35**
